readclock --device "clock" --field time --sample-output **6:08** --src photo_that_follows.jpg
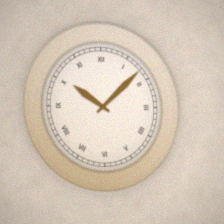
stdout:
**10:08**
